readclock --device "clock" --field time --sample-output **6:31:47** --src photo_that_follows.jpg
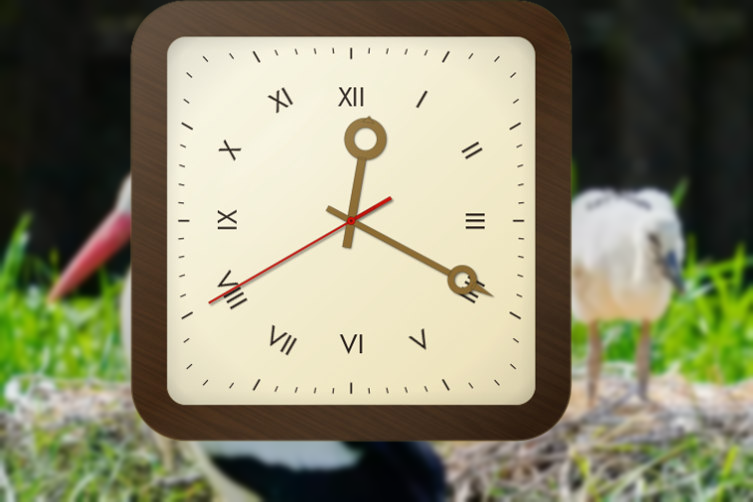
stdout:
**12:19:40**
